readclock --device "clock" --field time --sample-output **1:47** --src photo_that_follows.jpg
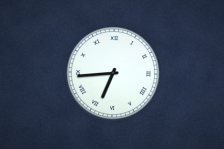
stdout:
**6:44**
